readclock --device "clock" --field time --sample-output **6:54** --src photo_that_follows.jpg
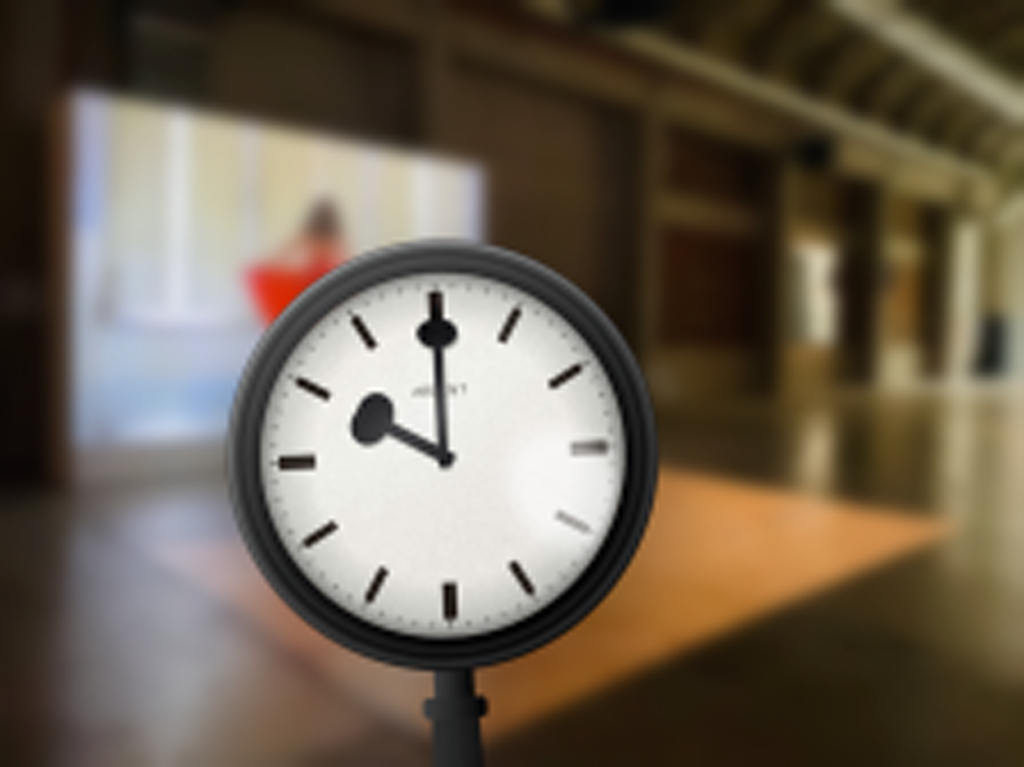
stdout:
**10:00**
